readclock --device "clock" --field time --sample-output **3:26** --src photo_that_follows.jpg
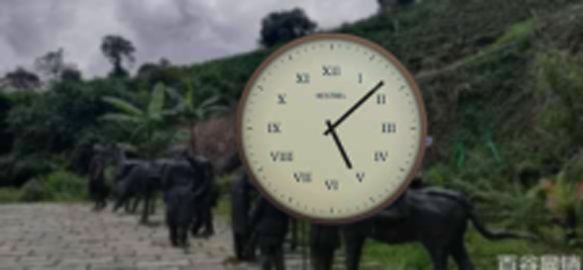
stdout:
**5:08**
